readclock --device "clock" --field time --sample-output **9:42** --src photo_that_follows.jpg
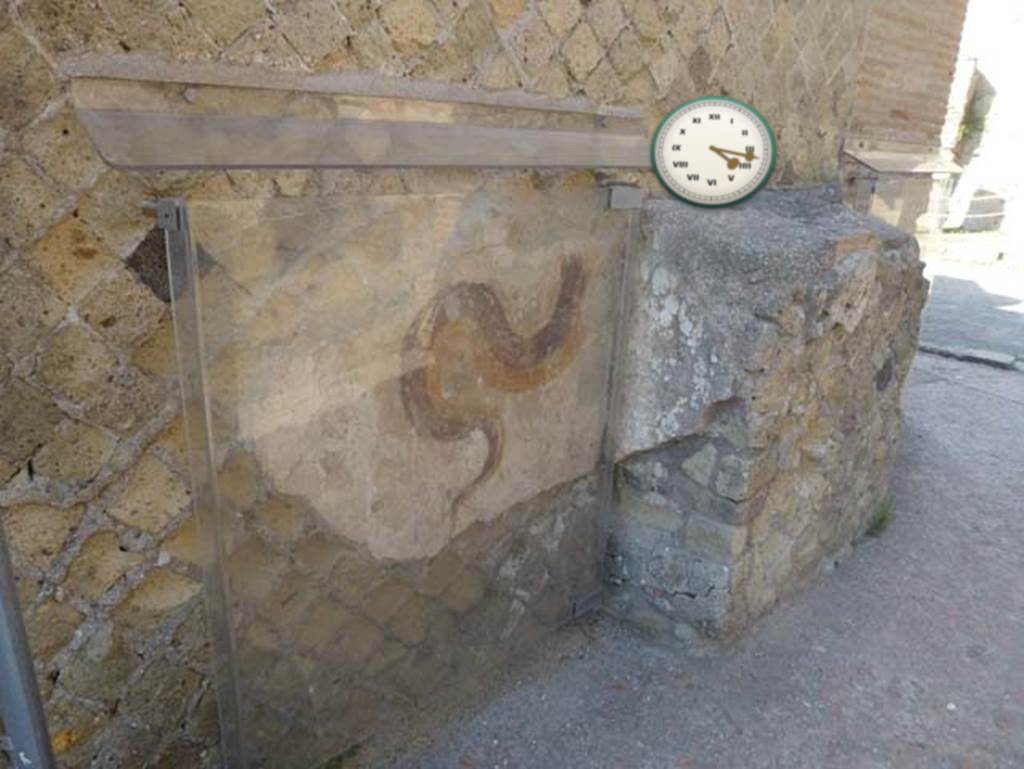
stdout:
**4:17**
